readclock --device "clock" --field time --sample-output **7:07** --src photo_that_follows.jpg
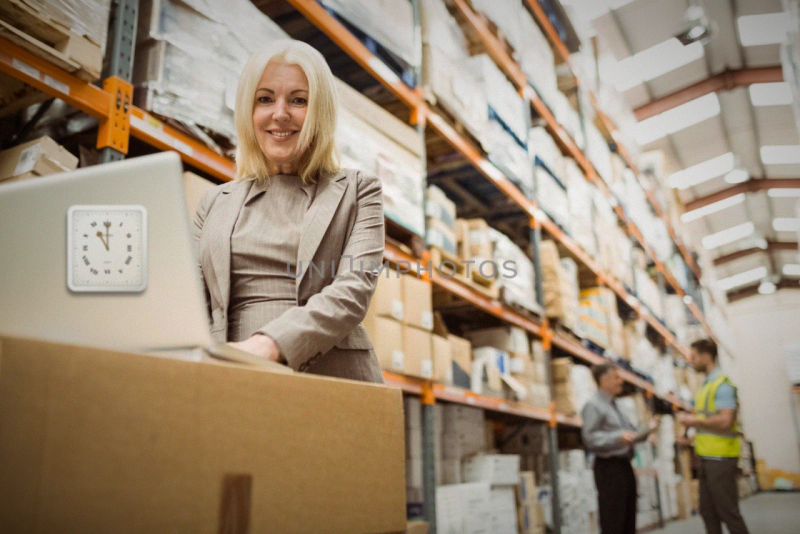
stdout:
**11:00**
